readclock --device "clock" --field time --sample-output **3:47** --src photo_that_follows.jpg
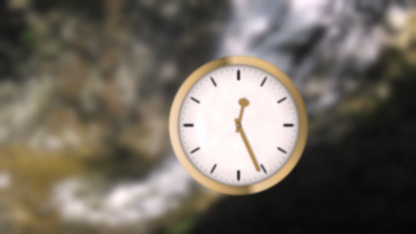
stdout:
**12:26**
